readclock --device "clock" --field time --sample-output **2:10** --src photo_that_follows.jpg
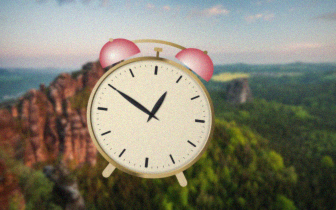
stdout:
**12:50**
